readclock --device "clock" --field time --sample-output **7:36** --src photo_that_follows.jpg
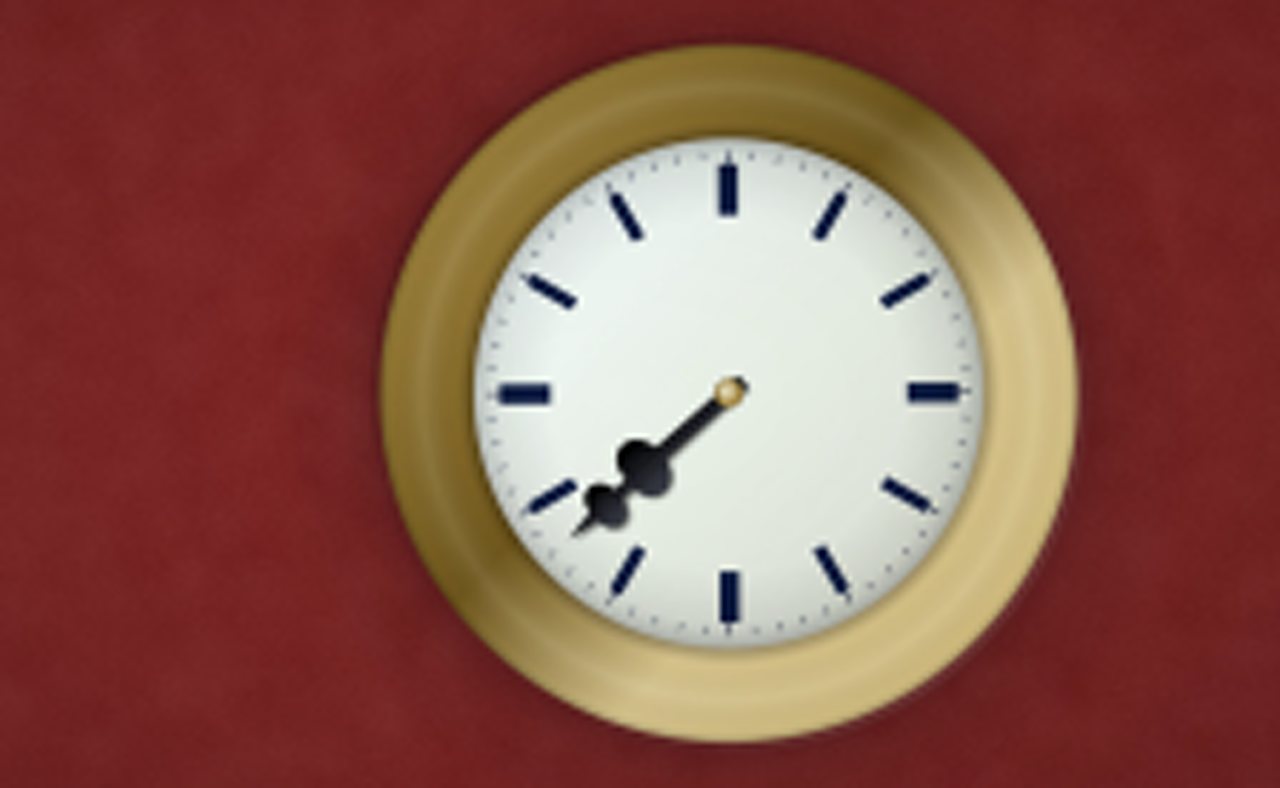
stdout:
**7:38**
